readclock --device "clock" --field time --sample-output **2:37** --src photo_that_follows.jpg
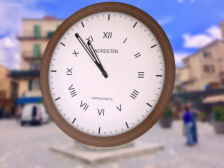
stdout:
**10:53**
